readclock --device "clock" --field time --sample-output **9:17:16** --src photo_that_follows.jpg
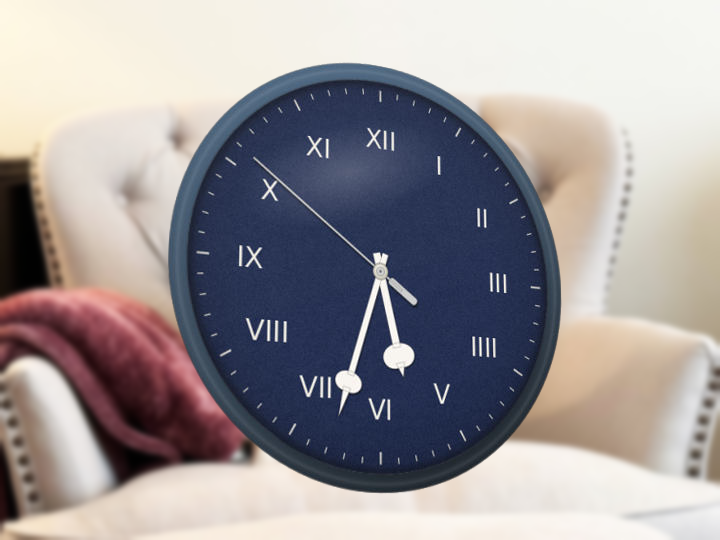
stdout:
**5:32:51**
